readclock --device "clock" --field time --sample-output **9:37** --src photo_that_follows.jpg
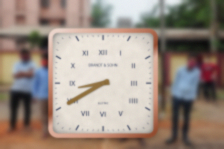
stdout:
**8:40**
